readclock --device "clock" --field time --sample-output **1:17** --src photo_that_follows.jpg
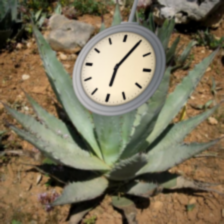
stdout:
**6:05**
